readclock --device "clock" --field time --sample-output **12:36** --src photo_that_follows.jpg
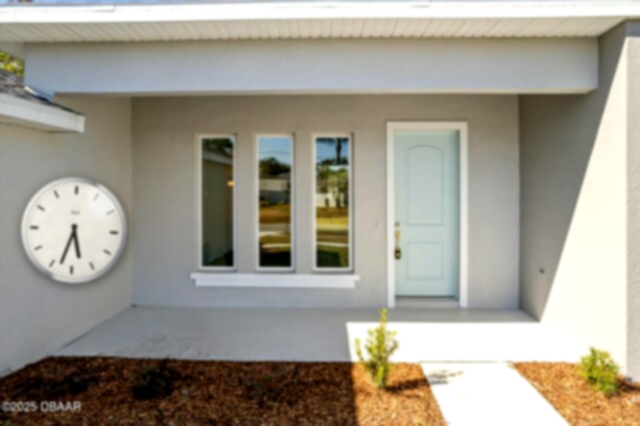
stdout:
**5:33**
